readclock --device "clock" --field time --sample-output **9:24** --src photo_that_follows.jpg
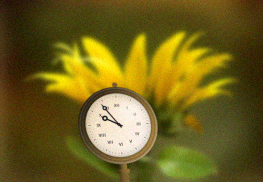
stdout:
**9:54**
